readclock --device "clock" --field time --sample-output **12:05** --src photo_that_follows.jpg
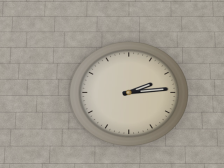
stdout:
**2:14**
